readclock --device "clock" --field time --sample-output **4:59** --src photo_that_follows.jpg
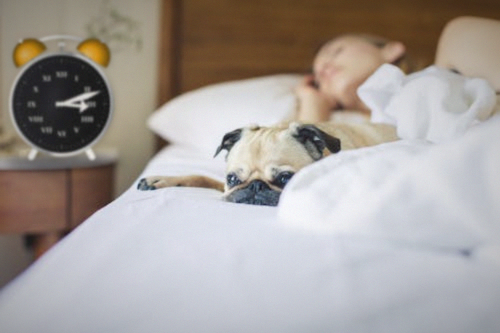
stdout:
**3:12**
